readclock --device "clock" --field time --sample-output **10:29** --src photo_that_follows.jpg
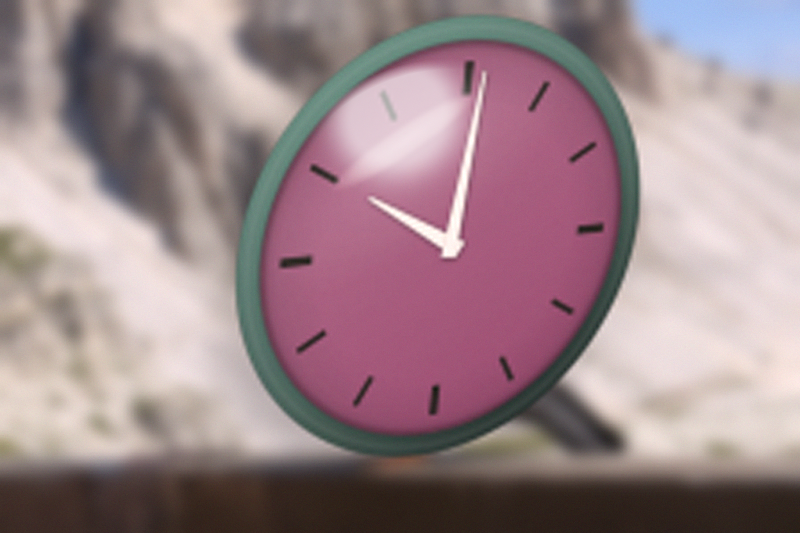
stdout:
**10:01**
